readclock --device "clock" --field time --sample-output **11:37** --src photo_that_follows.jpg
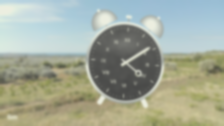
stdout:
**4:09**
